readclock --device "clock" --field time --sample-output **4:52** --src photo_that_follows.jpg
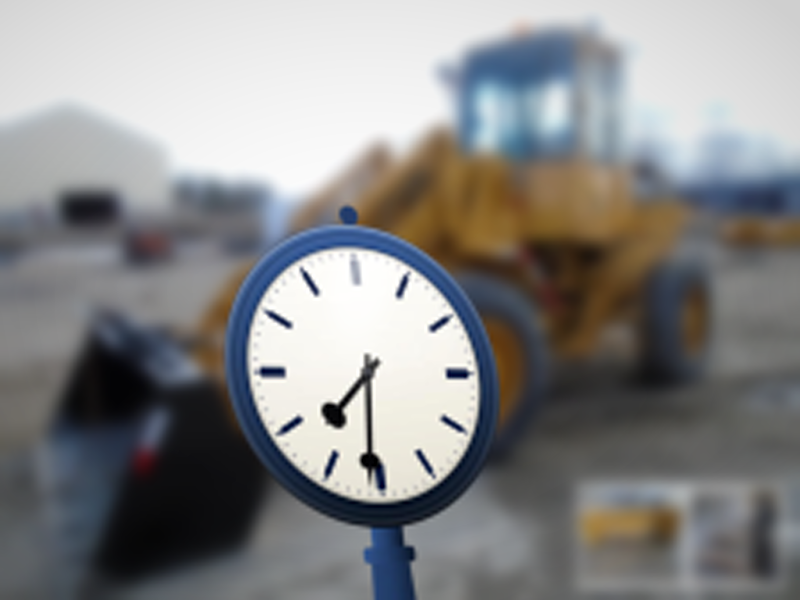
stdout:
**7:31**
